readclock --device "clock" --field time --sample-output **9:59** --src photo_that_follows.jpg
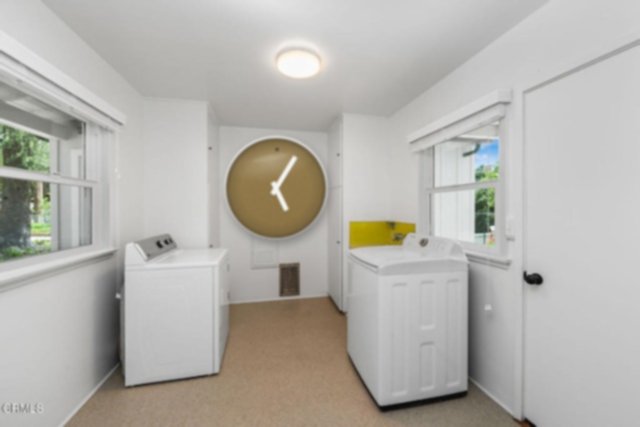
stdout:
**5:05**
